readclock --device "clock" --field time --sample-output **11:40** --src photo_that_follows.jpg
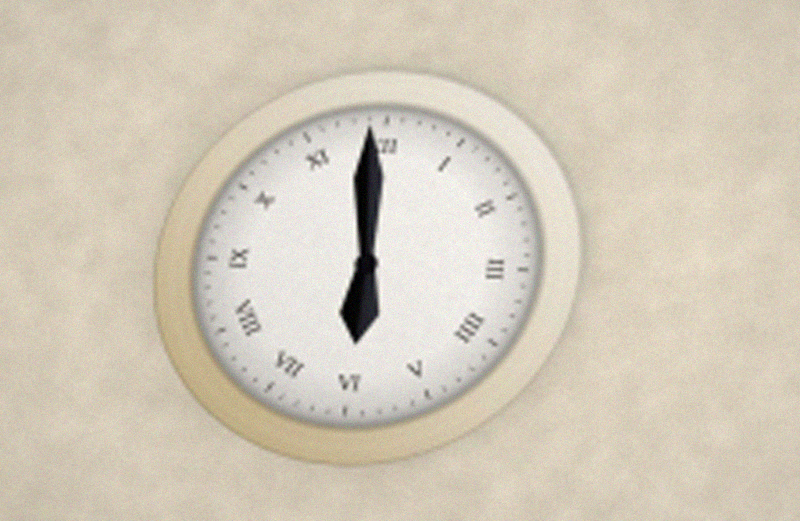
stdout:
**5:59**
